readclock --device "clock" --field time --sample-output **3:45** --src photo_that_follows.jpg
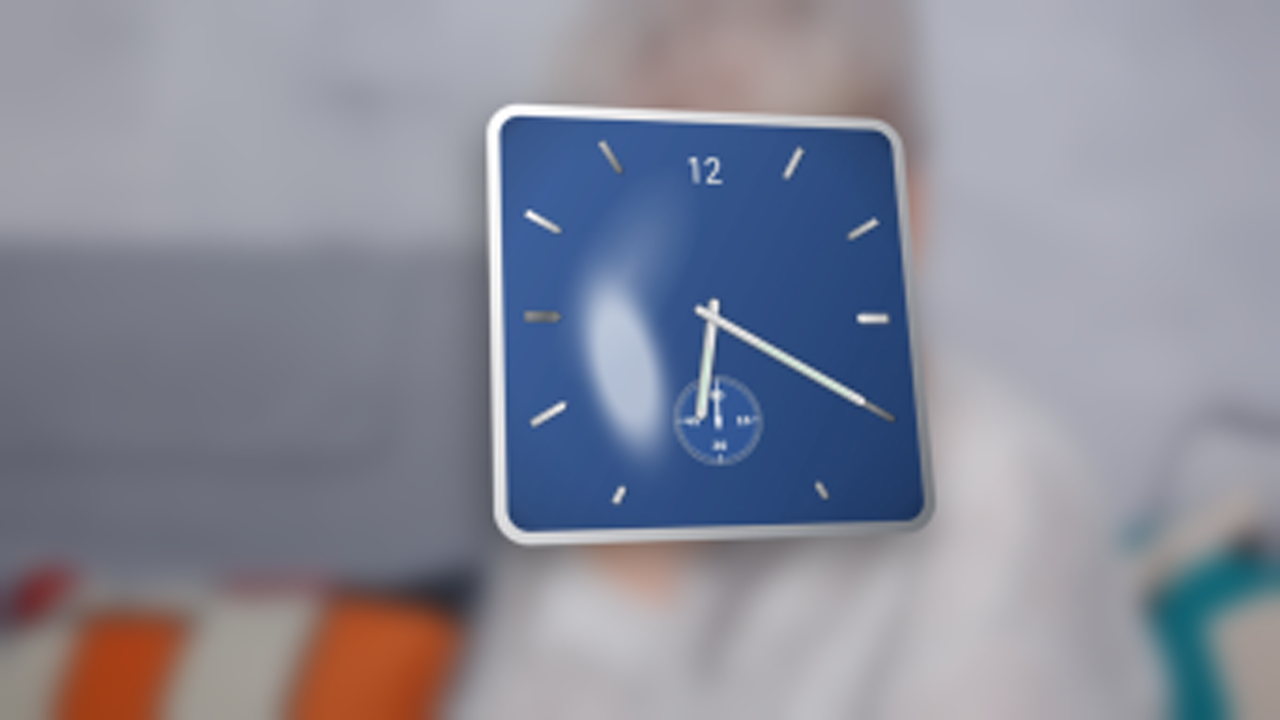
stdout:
**6:20**
